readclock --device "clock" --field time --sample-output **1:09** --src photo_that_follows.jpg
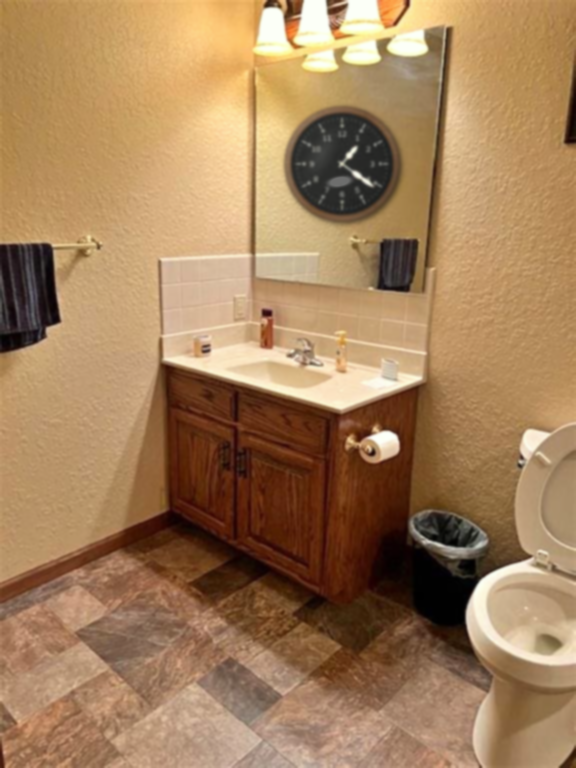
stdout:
**1:21**
